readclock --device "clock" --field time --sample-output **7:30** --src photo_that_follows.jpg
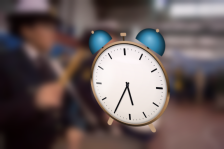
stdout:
**5:35**
